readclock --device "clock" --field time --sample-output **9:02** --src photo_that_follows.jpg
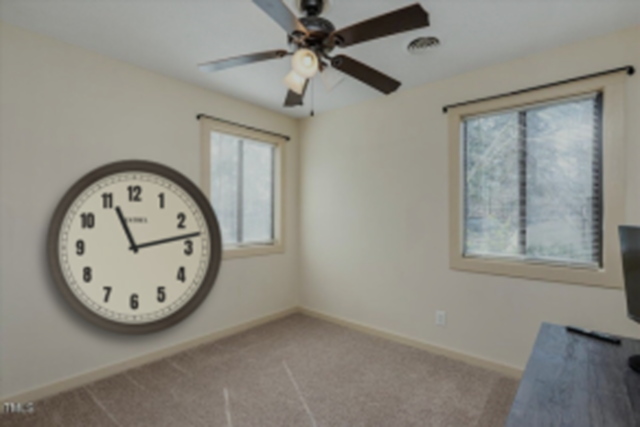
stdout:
**11:13**
